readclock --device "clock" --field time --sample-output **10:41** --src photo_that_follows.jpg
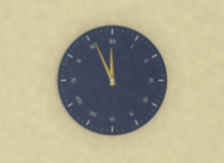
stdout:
**11:56**
